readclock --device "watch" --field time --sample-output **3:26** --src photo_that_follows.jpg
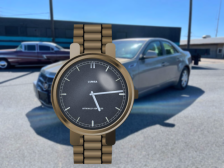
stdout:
**5:14**
